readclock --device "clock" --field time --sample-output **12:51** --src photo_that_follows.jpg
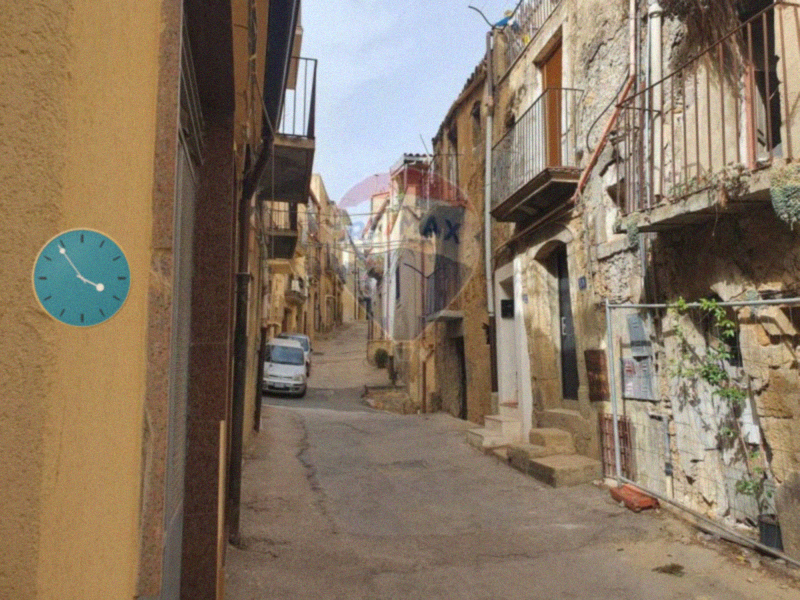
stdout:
**3:54**
